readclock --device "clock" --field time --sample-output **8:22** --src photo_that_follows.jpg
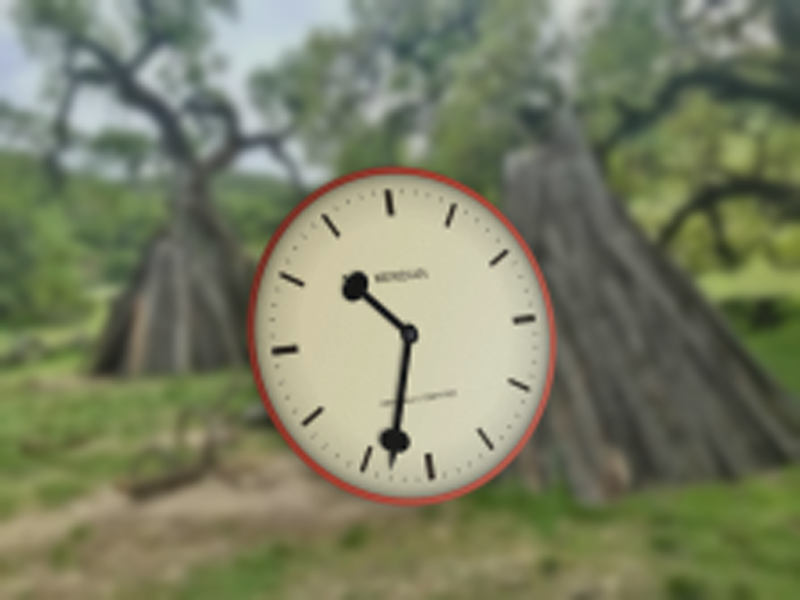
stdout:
**10:33**
